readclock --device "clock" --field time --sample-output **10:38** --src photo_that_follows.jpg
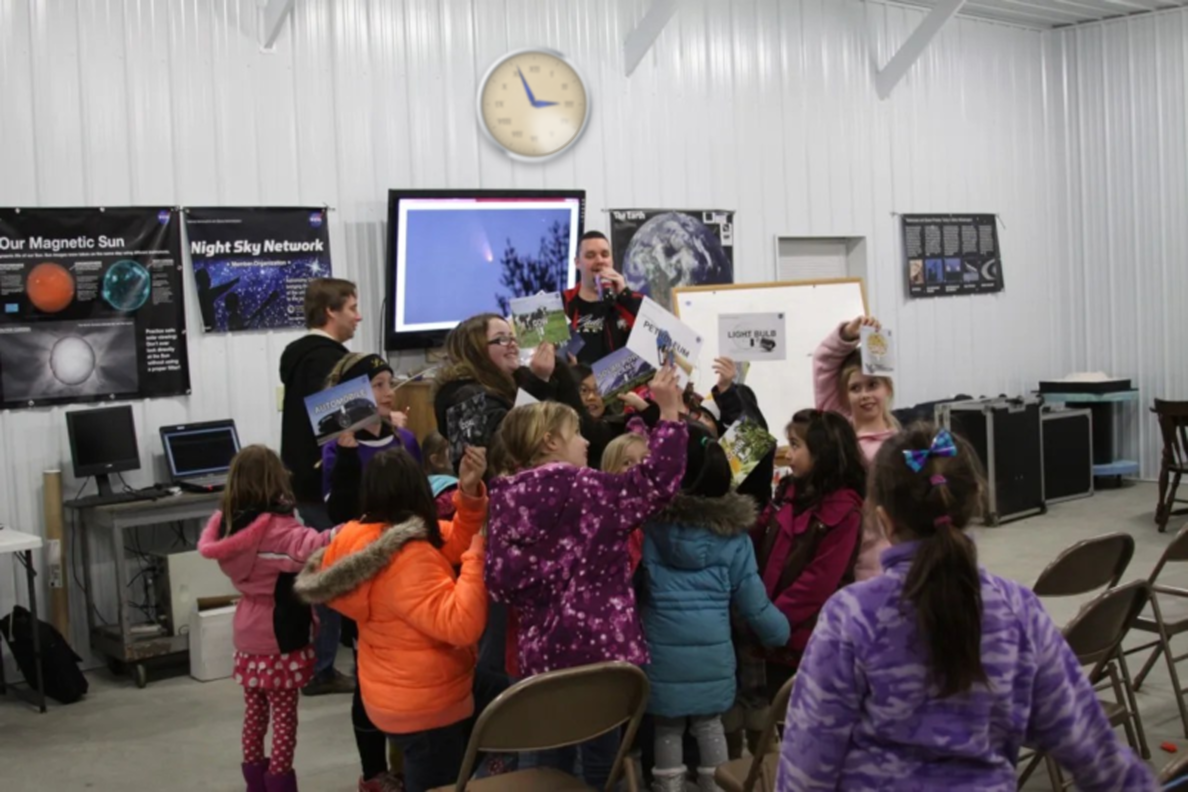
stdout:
**2:56**
